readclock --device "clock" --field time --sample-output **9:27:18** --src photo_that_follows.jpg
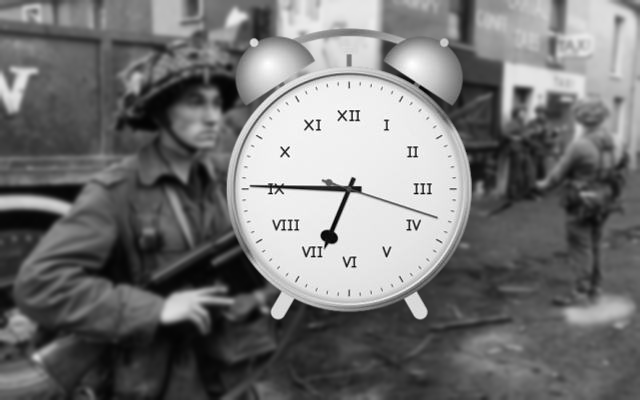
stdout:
**6:45:18**
